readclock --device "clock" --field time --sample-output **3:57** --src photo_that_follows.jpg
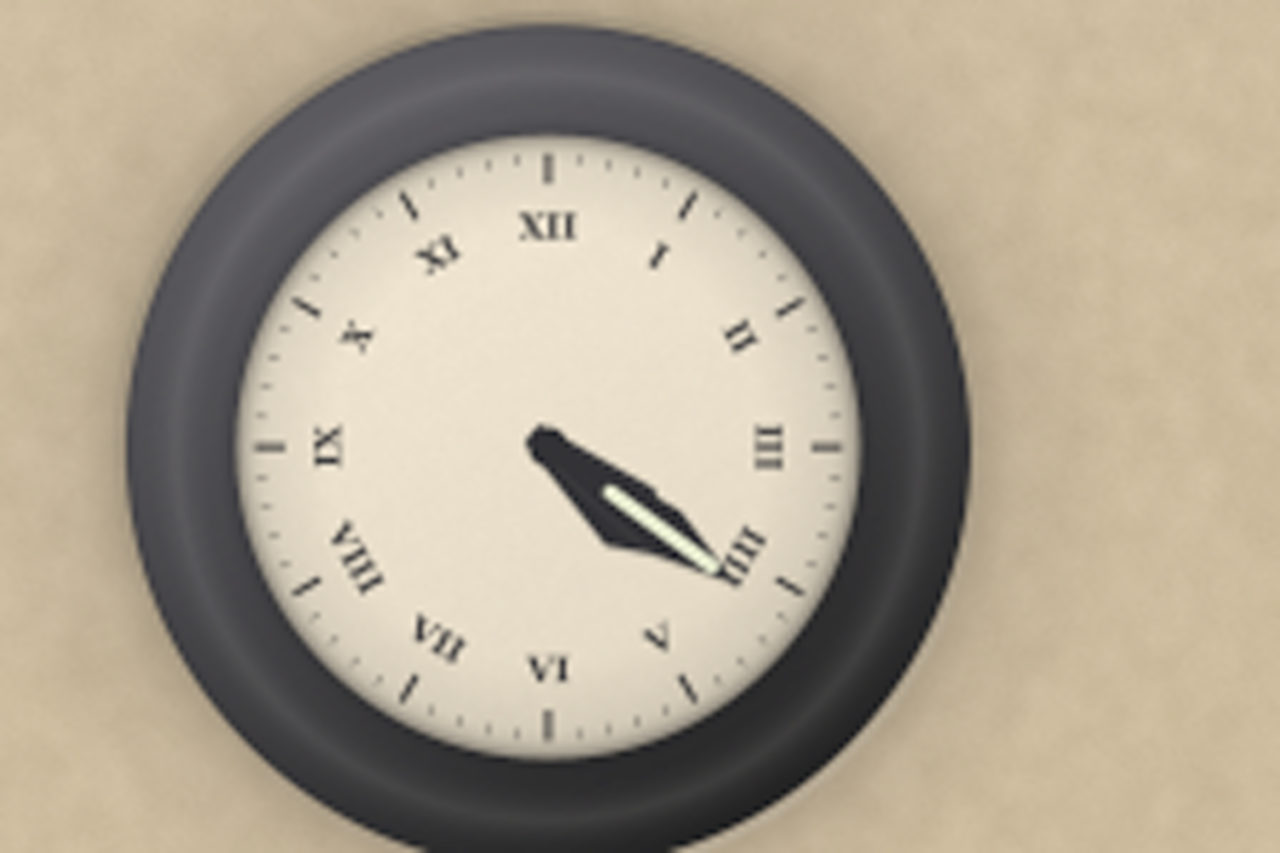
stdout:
**4:21**
